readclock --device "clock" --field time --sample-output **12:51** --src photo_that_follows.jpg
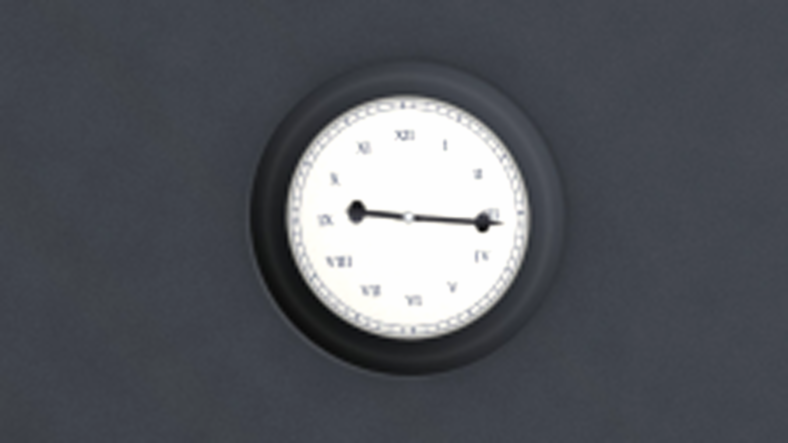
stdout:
**9:16**
